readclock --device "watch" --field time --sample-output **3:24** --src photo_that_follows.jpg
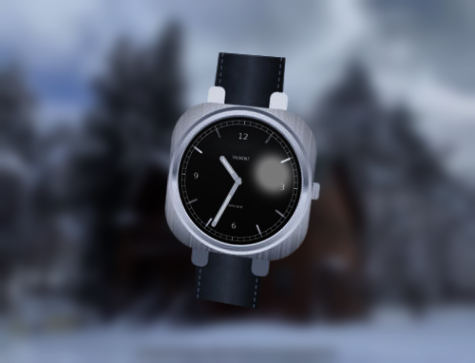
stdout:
**10:34**
